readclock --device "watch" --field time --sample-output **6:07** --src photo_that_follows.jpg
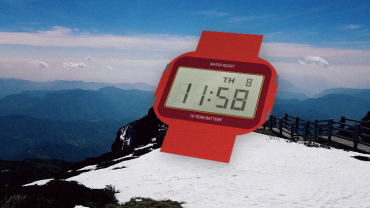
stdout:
**11:58**
